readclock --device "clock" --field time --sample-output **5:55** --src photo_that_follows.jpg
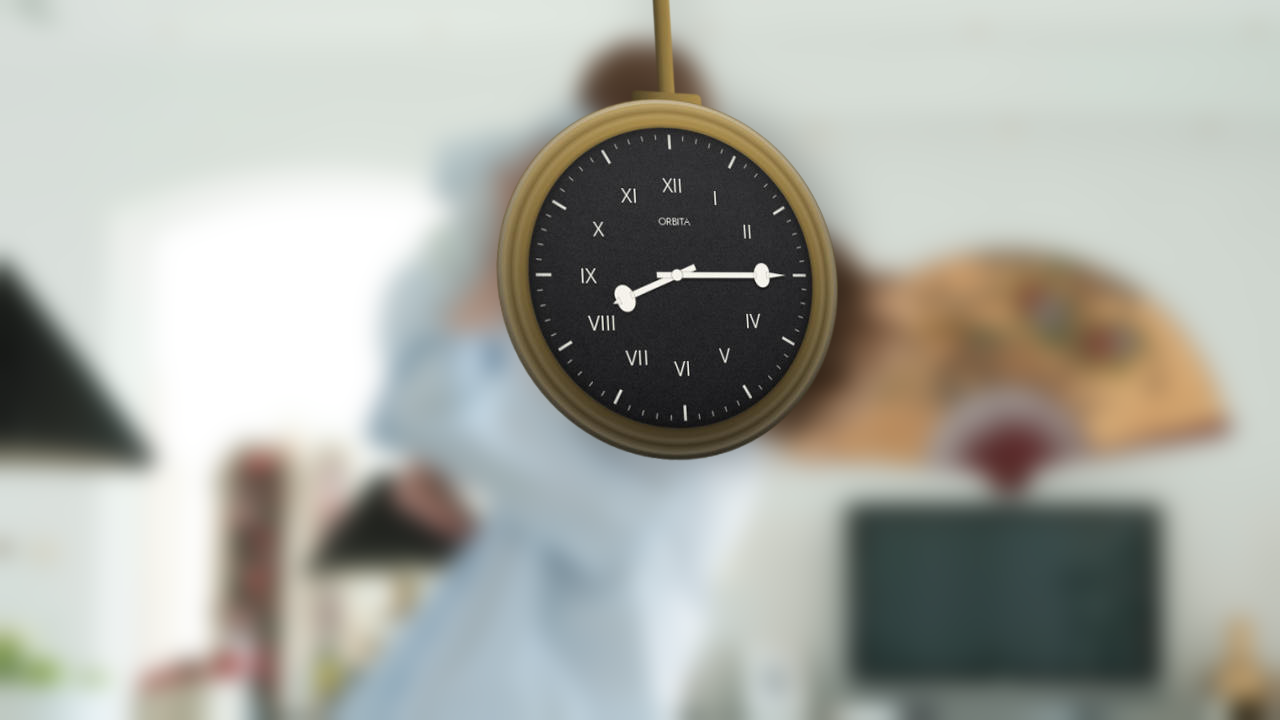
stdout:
**8:15**
